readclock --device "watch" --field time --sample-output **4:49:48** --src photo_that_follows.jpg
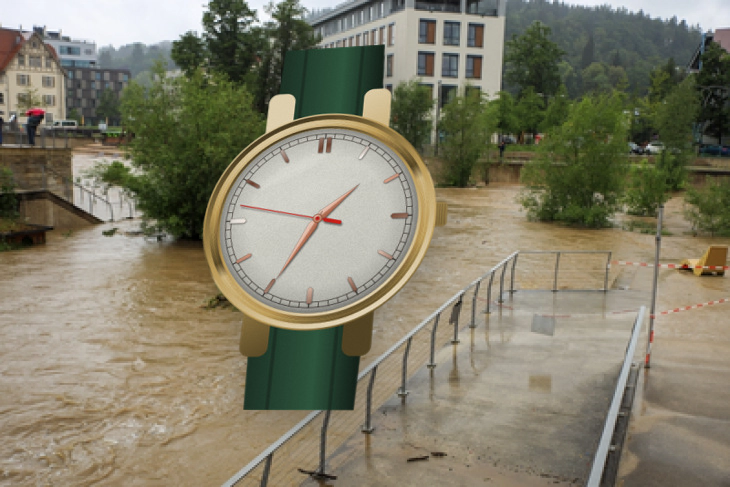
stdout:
**1:34:47**
